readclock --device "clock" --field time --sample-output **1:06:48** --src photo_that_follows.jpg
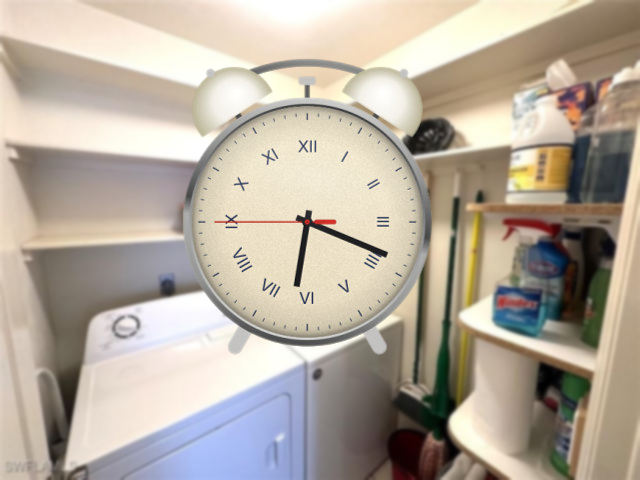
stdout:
**6:18:45**
